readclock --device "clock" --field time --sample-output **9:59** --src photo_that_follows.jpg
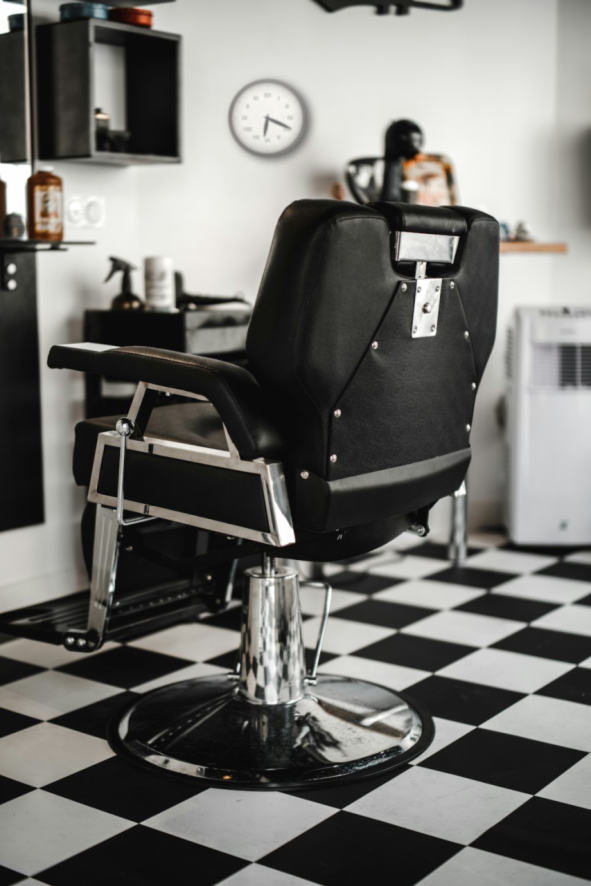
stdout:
**6:19**
